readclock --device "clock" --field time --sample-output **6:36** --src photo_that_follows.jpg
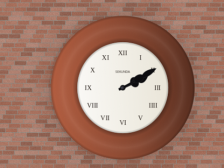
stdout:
**2:10**
